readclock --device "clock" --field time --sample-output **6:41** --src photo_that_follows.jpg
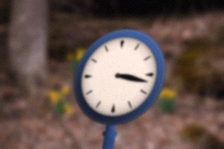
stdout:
**3:17**
